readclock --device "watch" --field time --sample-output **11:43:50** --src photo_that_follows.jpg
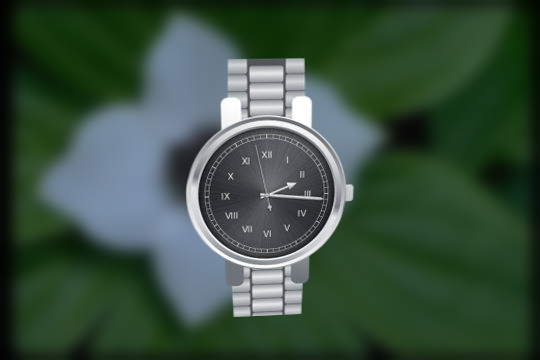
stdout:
**2:15:58**
